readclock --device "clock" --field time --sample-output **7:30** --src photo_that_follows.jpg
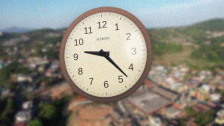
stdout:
**9:23**
